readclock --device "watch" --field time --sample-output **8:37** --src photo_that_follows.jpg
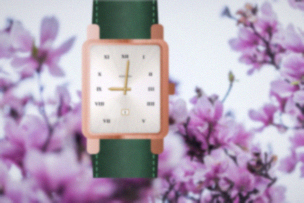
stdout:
**9:01**
